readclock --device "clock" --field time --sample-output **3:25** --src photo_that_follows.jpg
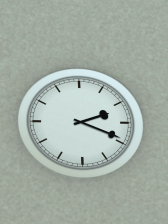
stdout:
**2:19**
